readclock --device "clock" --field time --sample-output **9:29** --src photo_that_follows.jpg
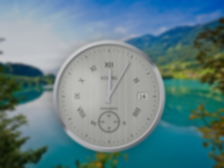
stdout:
**12:05**
